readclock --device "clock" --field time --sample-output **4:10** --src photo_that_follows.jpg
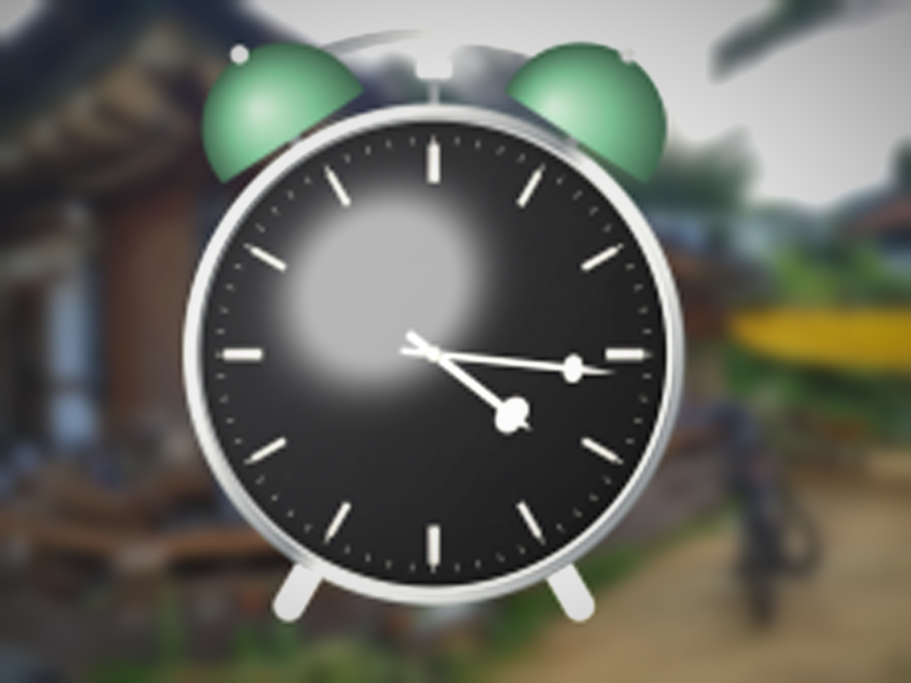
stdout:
**4:16**
